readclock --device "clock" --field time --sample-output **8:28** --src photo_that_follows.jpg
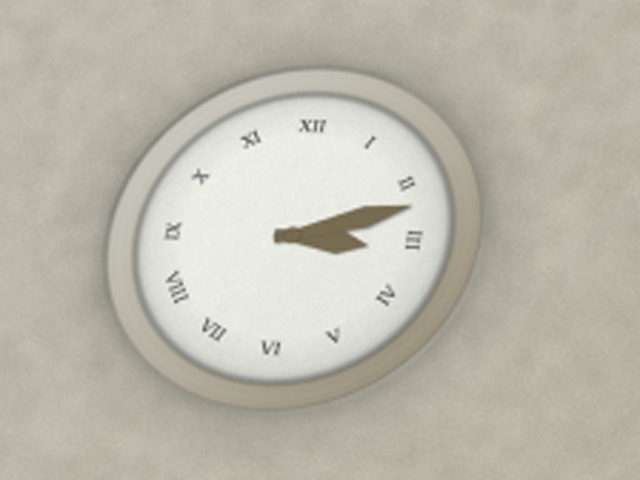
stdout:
**3:12**
